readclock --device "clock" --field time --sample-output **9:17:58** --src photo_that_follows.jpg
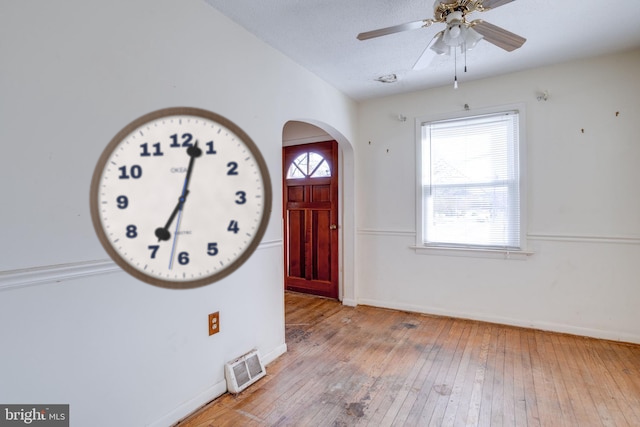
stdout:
**7:02:32**
